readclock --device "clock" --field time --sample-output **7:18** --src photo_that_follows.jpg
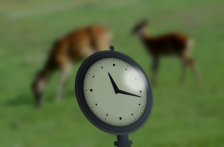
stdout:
**11:17**
